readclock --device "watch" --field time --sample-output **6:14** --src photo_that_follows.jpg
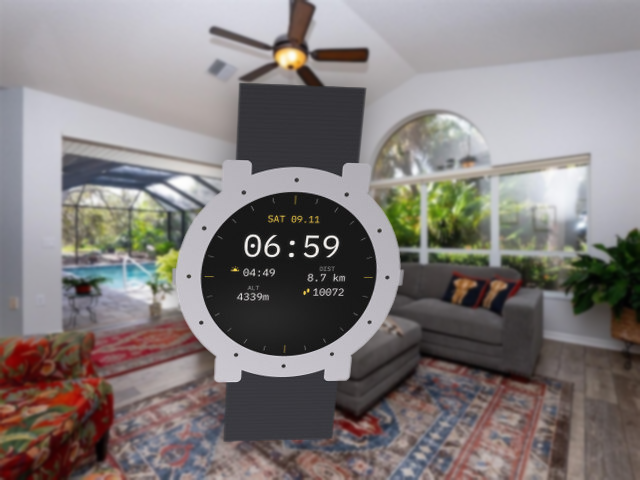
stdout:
**6:59**
